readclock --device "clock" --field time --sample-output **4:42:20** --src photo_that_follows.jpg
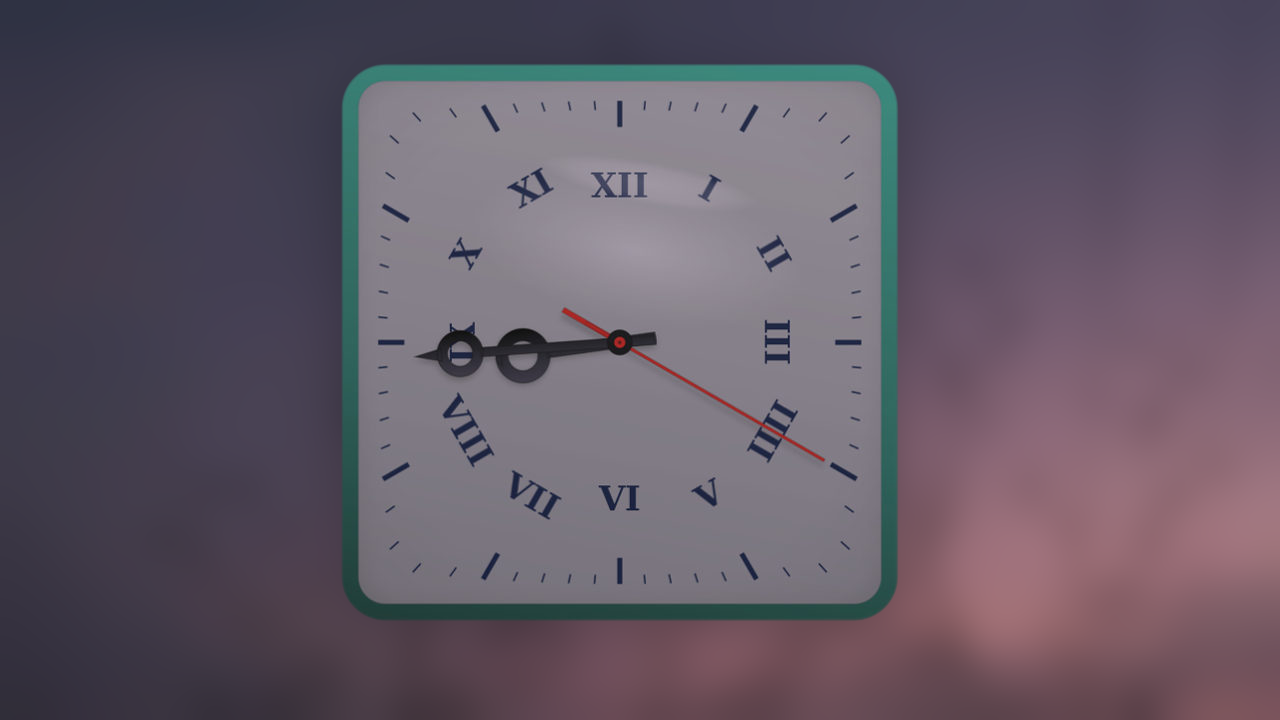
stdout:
**8:44:20**
